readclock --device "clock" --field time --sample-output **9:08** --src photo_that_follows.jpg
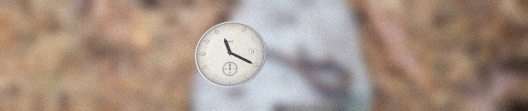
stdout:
**11:20**
